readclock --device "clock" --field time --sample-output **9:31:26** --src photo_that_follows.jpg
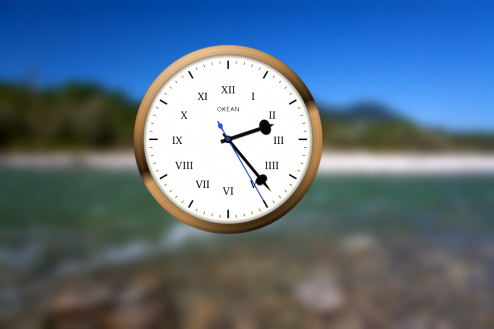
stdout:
**2:23:25**
